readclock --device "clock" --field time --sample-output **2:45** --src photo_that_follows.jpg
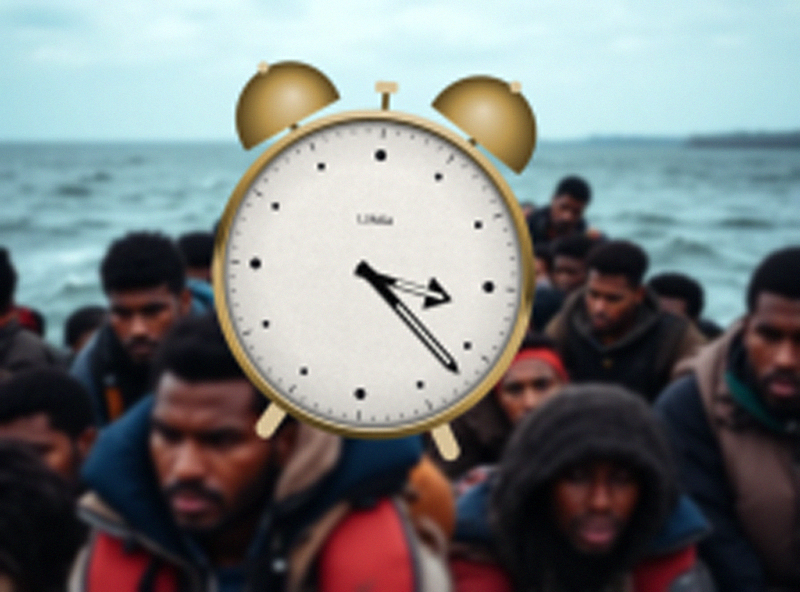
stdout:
**3:22**
